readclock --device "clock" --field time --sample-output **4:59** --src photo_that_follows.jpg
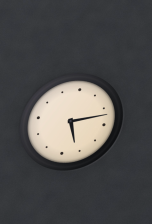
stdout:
**5:12**
